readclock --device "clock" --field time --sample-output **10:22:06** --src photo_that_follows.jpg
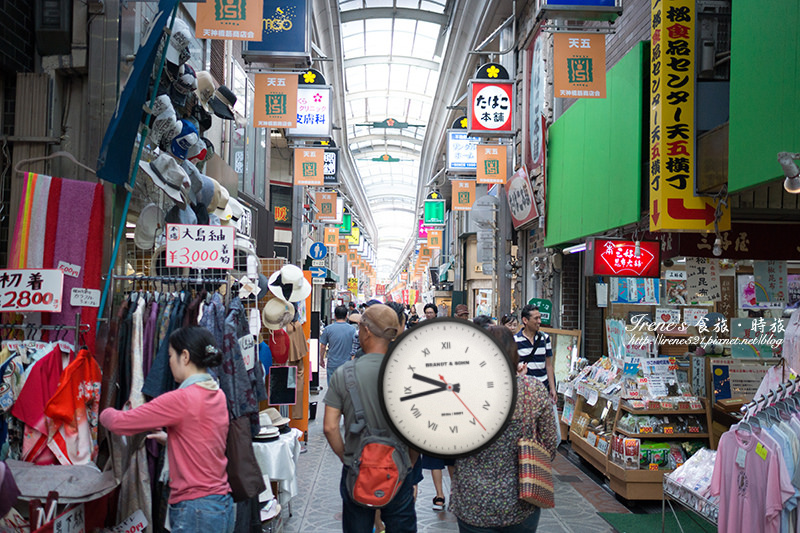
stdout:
**9:43:24**
